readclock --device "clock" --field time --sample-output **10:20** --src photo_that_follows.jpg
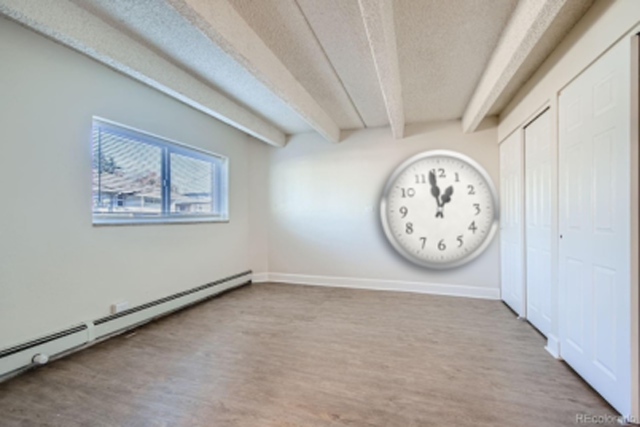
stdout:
**12:58**
